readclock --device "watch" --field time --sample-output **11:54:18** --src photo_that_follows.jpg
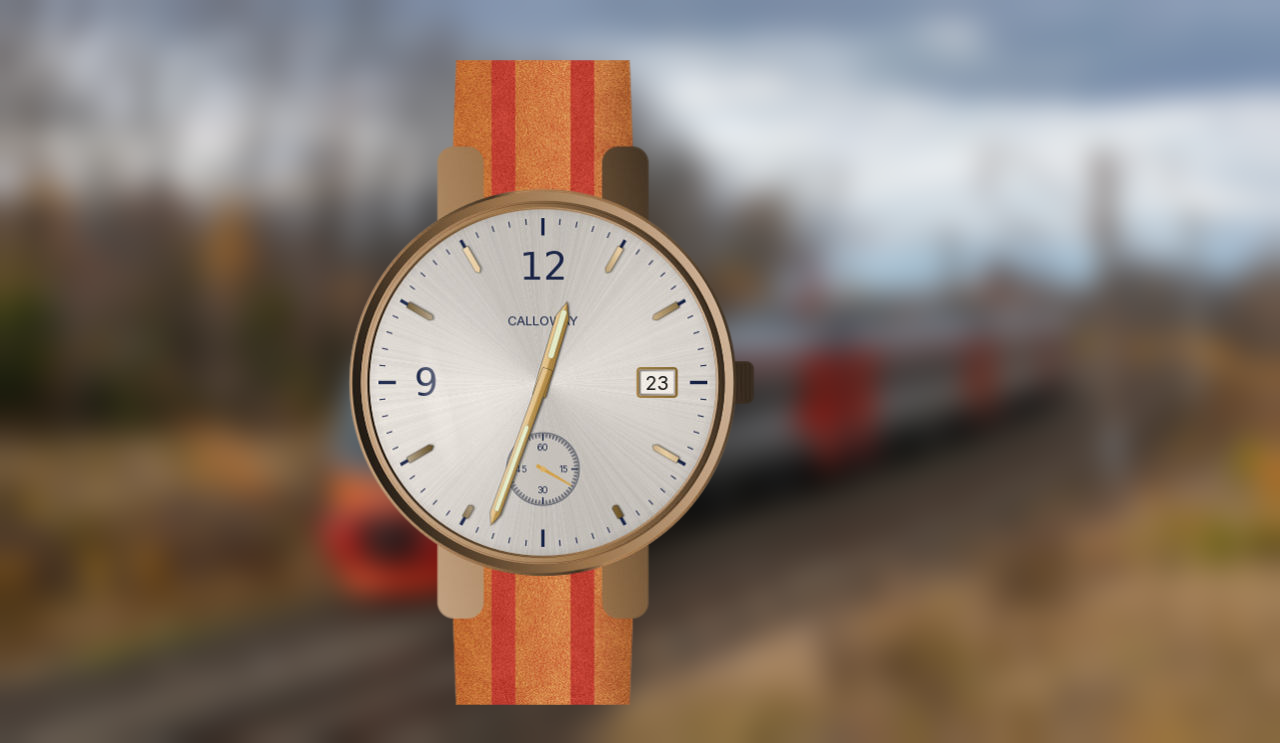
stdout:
**12:33:20**
